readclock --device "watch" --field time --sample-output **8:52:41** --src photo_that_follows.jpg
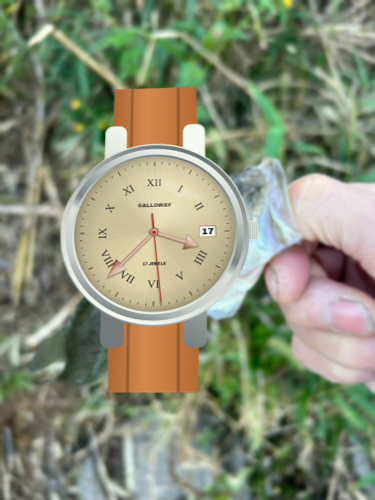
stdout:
**3:37:29**
